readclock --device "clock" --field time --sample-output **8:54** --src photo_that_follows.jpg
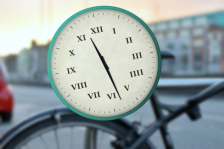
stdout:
**11:28**
